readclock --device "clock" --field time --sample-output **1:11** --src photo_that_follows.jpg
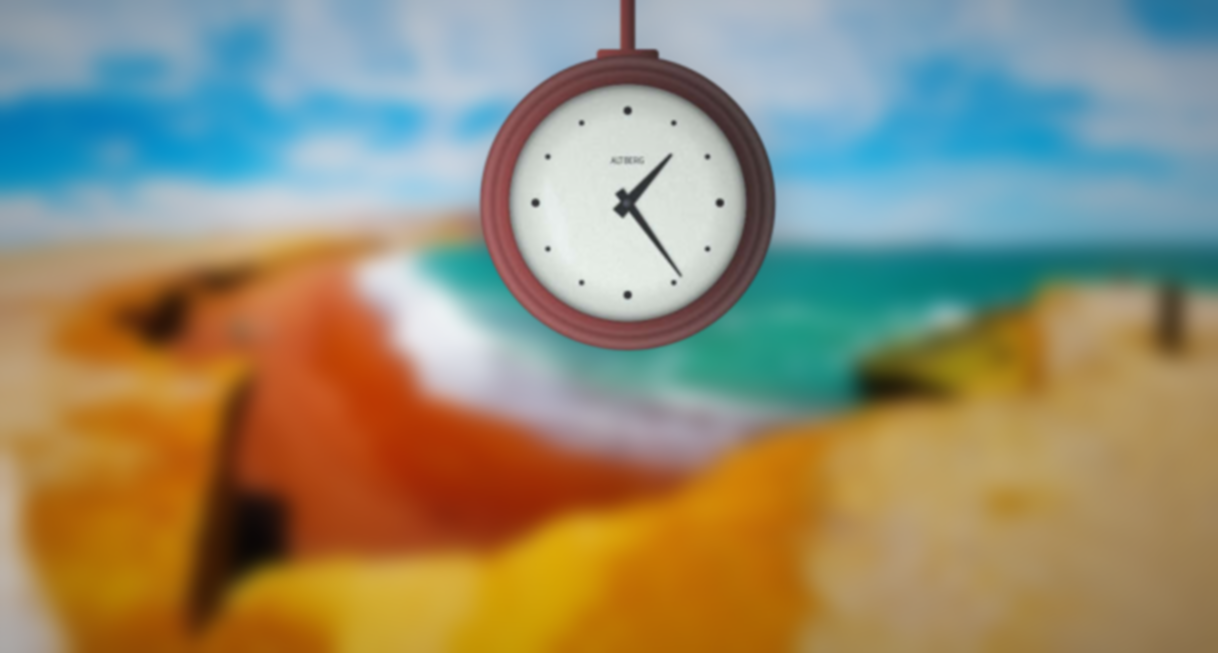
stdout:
**1:24**
